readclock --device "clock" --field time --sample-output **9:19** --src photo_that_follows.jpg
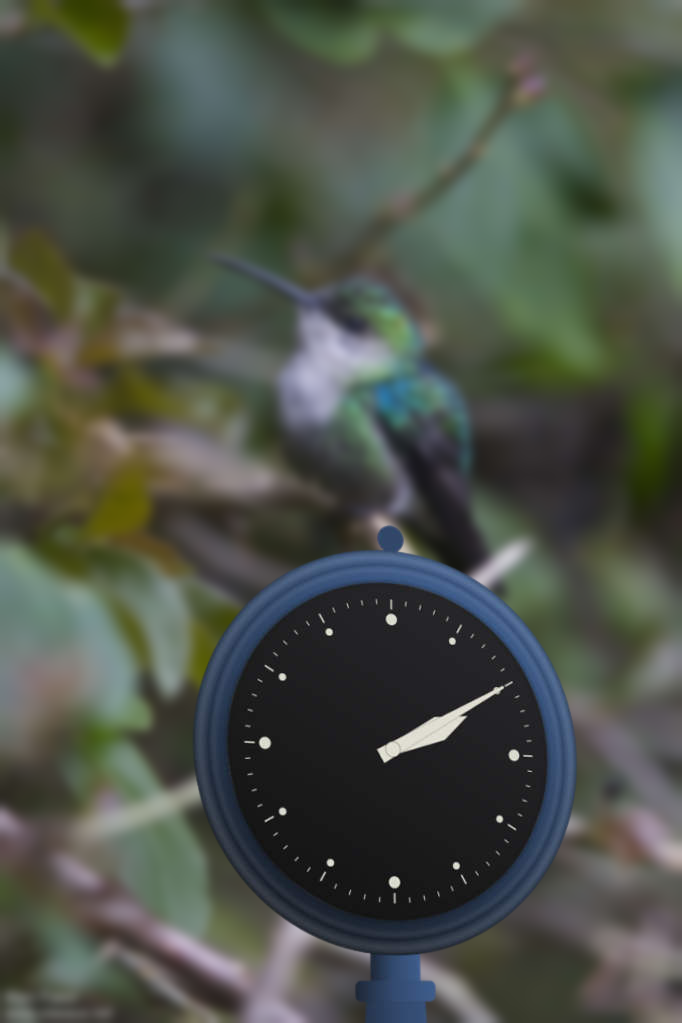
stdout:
**2:10**
